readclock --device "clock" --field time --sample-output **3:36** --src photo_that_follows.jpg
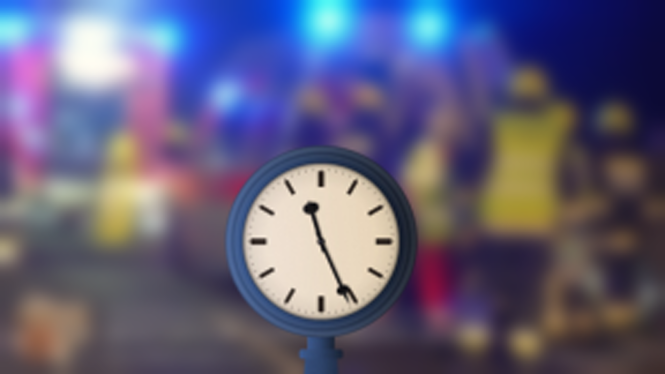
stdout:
**11:26**
